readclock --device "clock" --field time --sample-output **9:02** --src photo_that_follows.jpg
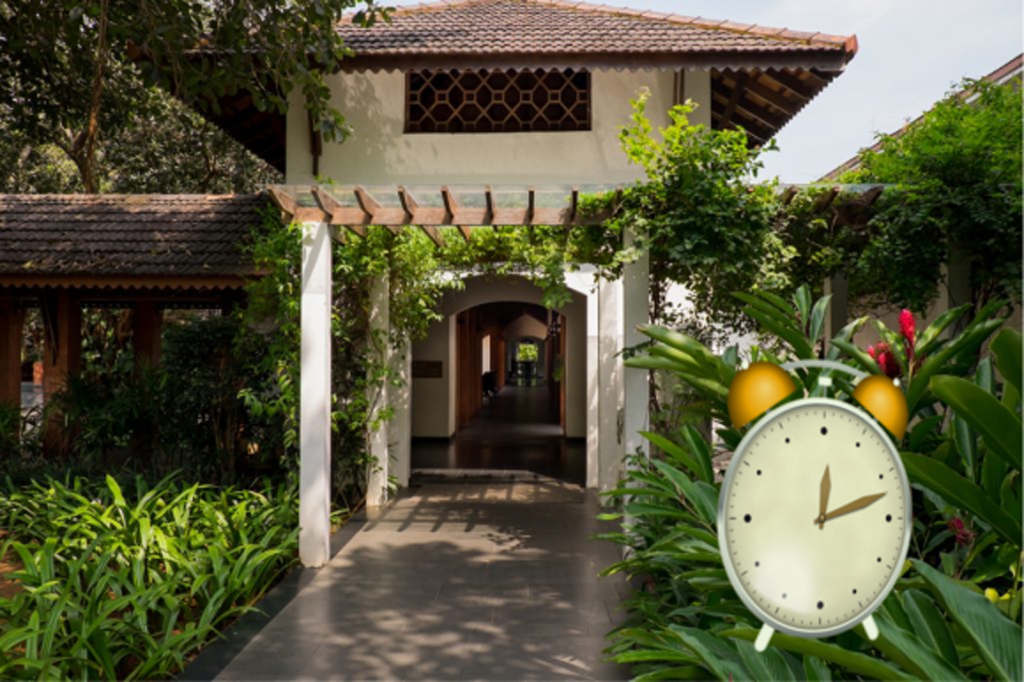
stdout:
**12:12**
